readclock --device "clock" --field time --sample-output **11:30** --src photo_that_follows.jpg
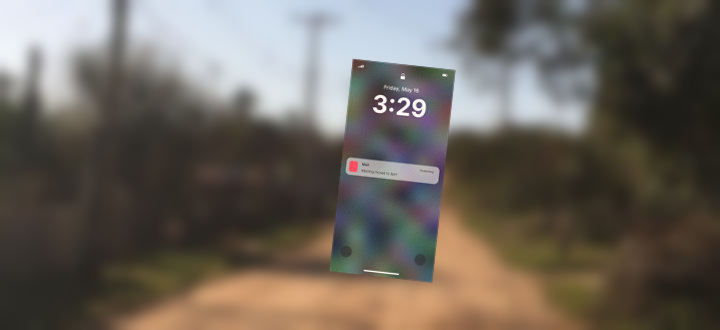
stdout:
**3:29**
